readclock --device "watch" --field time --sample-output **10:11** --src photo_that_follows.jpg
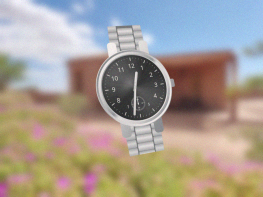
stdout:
**12:32**
